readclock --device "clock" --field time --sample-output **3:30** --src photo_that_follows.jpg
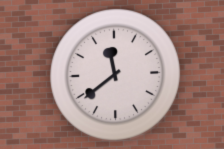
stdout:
**11:39**
